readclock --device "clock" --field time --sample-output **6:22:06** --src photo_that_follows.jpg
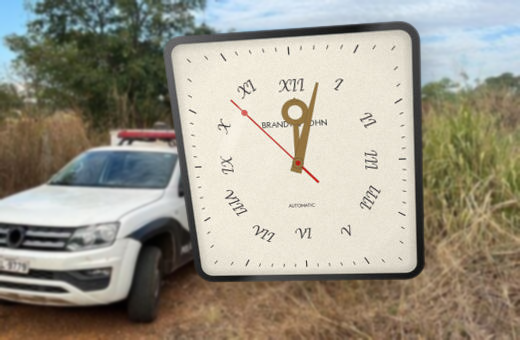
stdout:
**12:02:53**
